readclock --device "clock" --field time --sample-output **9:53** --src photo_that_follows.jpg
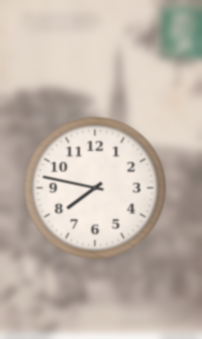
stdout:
**7:47**
